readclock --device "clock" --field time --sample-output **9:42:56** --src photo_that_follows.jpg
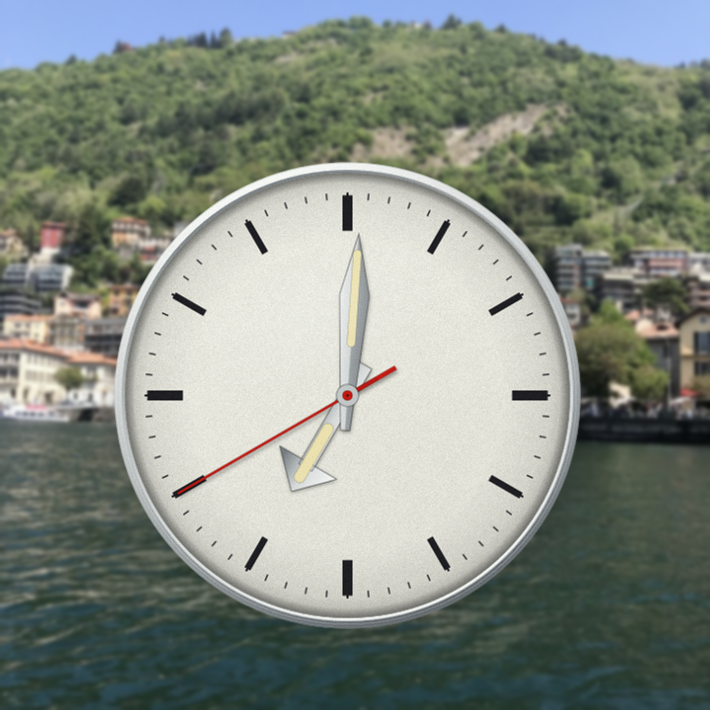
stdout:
**7:00:40**
